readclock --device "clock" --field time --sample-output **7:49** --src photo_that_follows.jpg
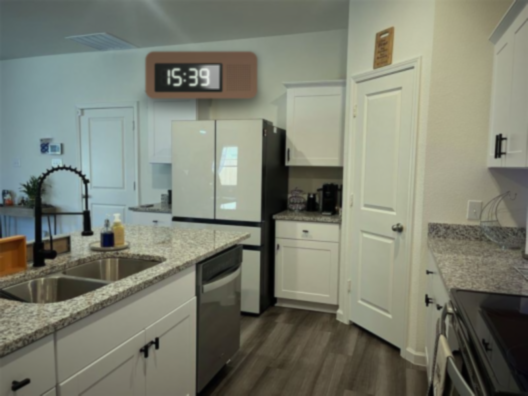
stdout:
**15:39**
